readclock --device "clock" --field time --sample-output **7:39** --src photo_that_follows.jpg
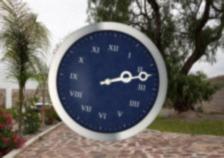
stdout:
**2:12**
